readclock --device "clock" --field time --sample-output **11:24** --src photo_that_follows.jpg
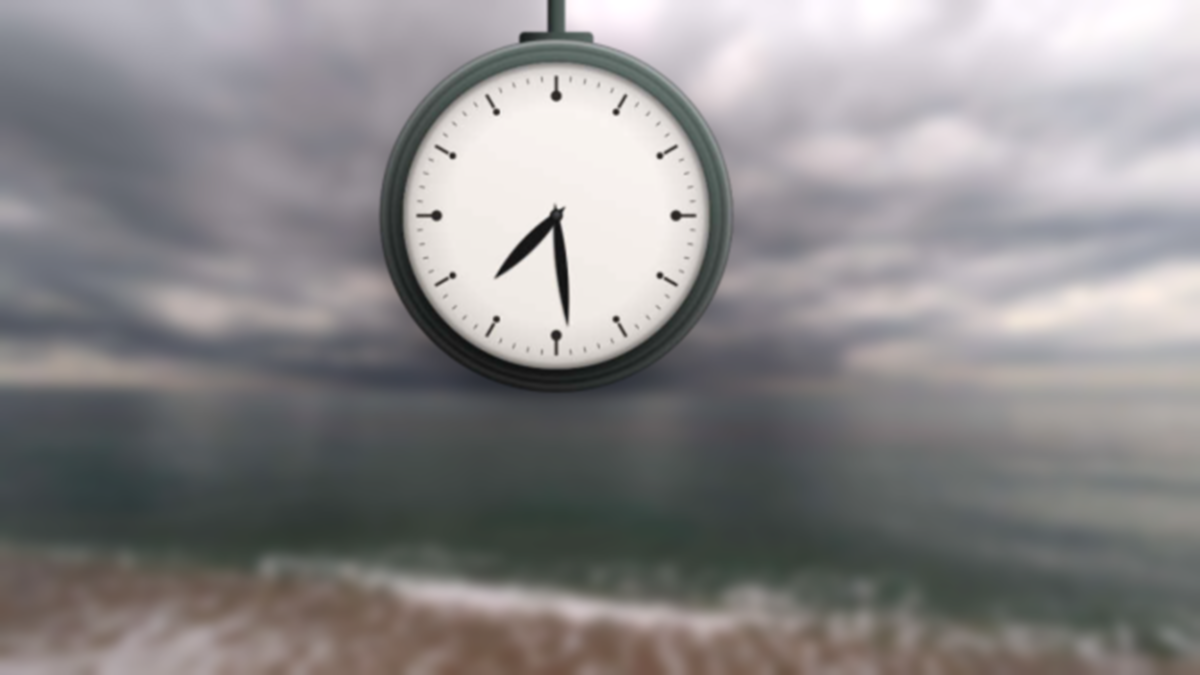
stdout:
**7:29**
